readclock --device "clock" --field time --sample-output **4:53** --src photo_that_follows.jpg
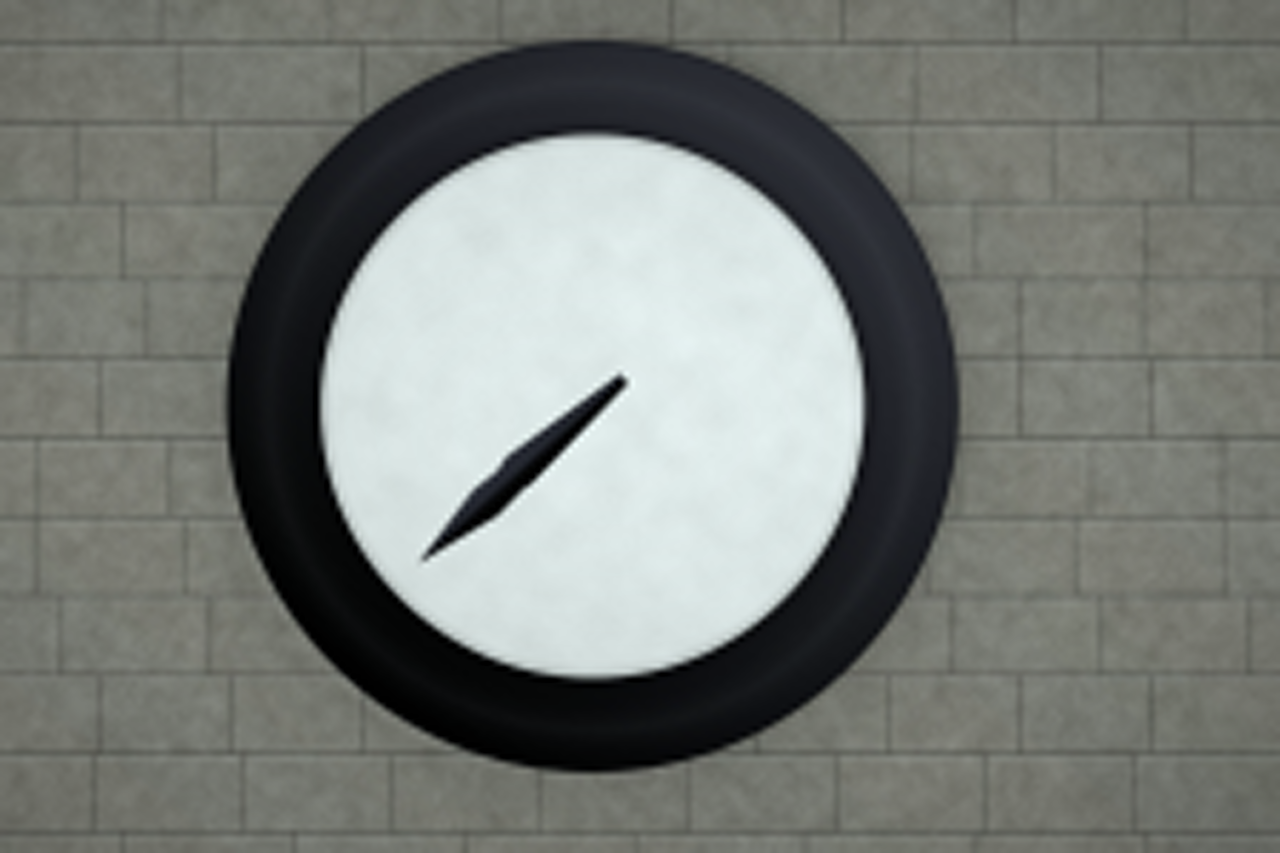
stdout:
**7:38**
